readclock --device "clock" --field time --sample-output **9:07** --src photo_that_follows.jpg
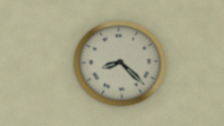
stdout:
**8:23**
